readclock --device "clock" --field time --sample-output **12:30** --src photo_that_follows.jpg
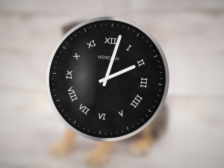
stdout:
**2:02**
